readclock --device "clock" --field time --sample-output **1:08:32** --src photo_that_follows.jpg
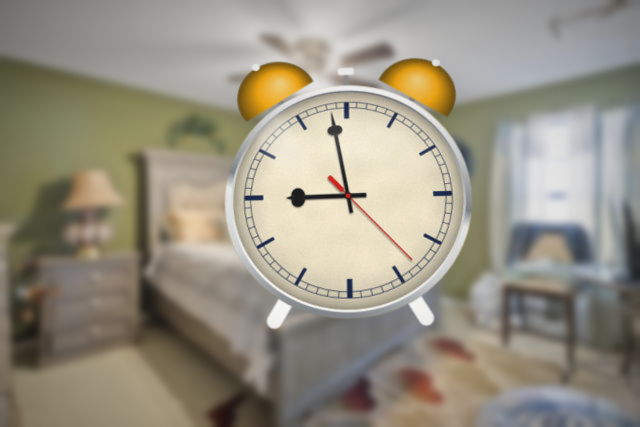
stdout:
**8:58:23**
